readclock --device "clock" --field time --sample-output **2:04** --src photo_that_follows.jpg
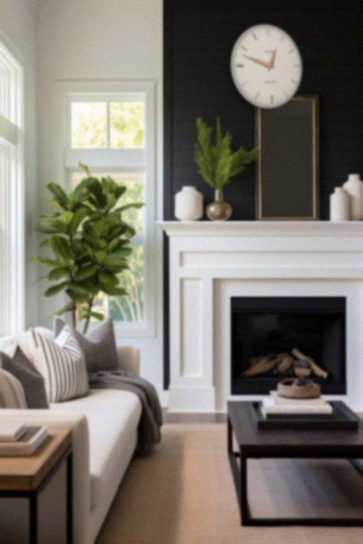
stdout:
**12:48**
